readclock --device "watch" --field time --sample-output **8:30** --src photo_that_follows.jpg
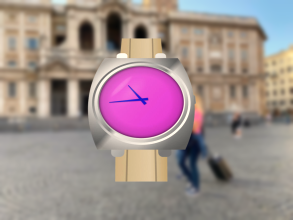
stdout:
**10:44**
